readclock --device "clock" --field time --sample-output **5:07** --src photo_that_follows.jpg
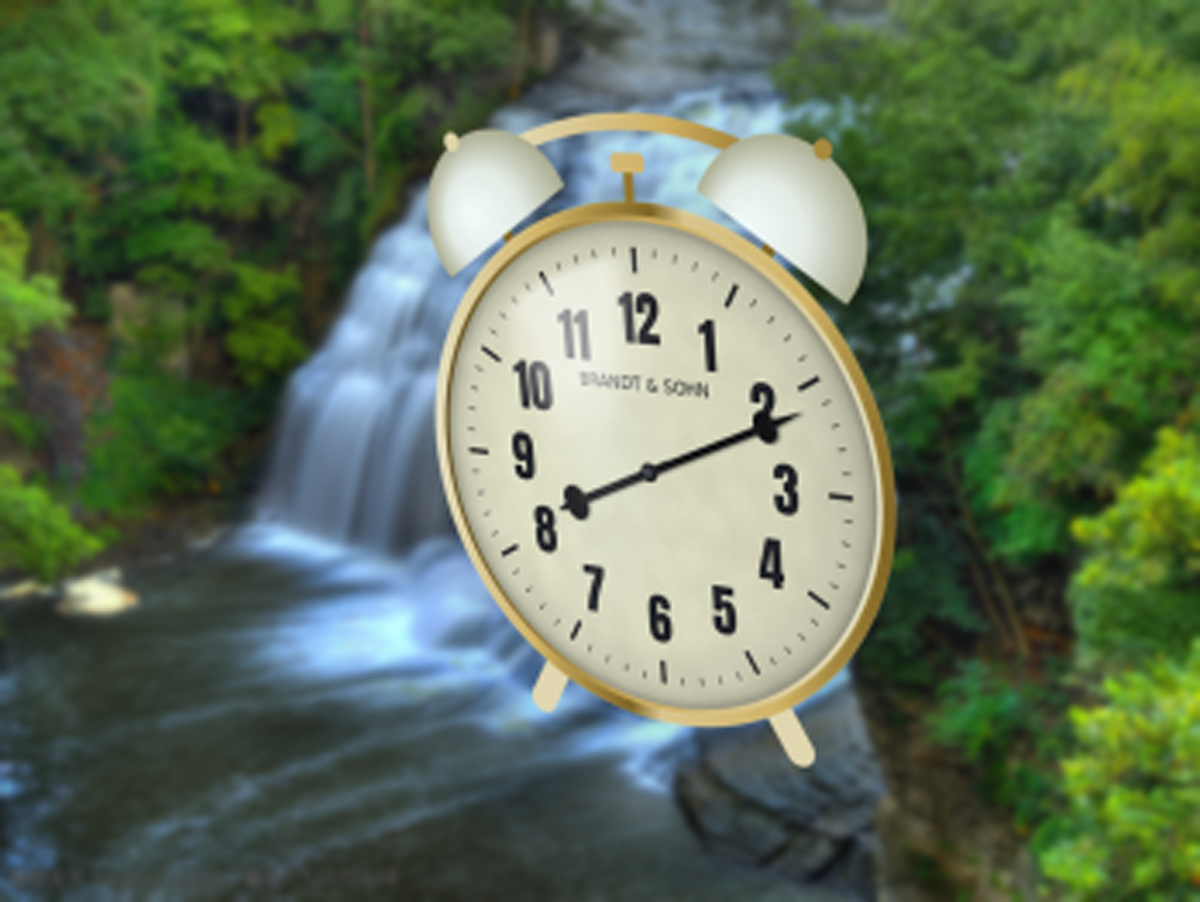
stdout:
**8:11**
